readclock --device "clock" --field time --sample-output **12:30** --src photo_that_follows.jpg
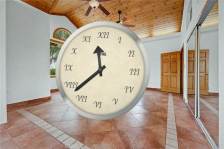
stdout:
**11:38**
